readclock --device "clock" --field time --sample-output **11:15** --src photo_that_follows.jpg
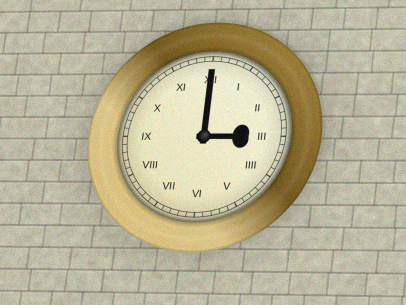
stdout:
**3:00**
